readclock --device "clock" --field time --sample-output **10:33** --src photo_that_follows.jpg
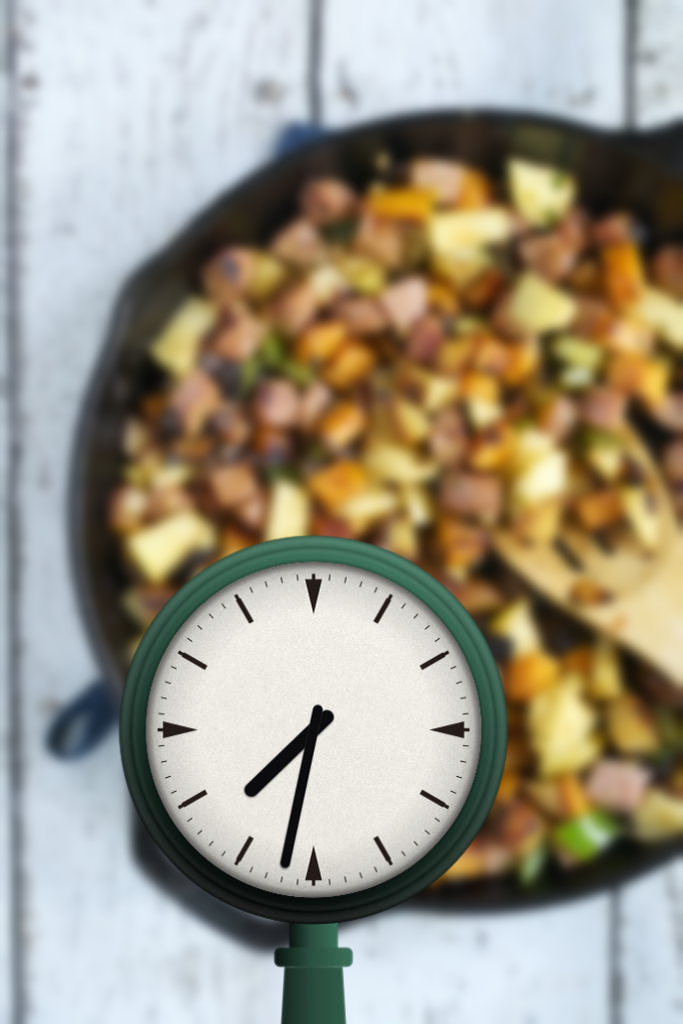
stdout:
**7:32**
